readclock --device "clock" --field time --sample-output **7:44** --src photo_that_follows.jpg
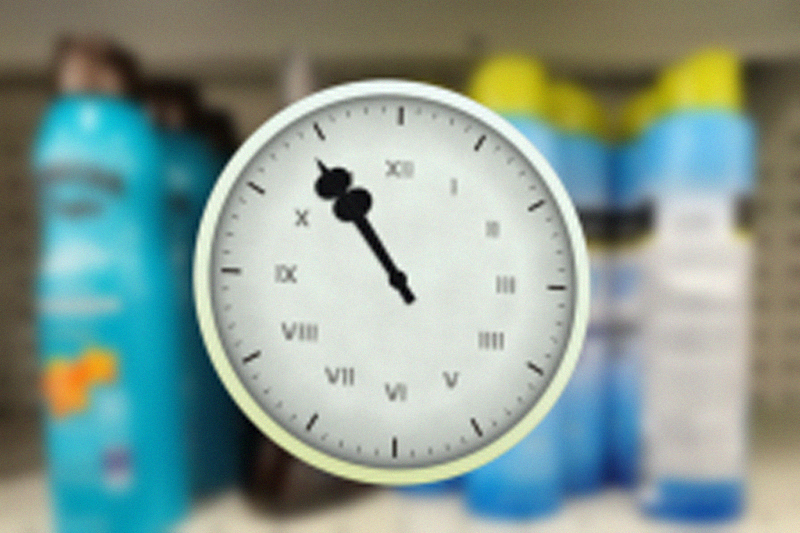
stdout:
**10:54**
